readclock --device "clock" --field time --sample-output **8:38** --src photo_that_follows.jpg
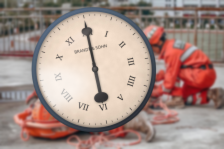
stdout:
**6:00**
